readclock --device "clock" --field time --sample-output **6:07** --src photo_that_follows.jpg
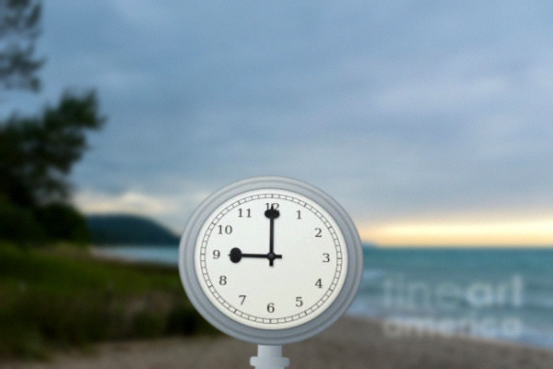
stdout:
**9:00**
